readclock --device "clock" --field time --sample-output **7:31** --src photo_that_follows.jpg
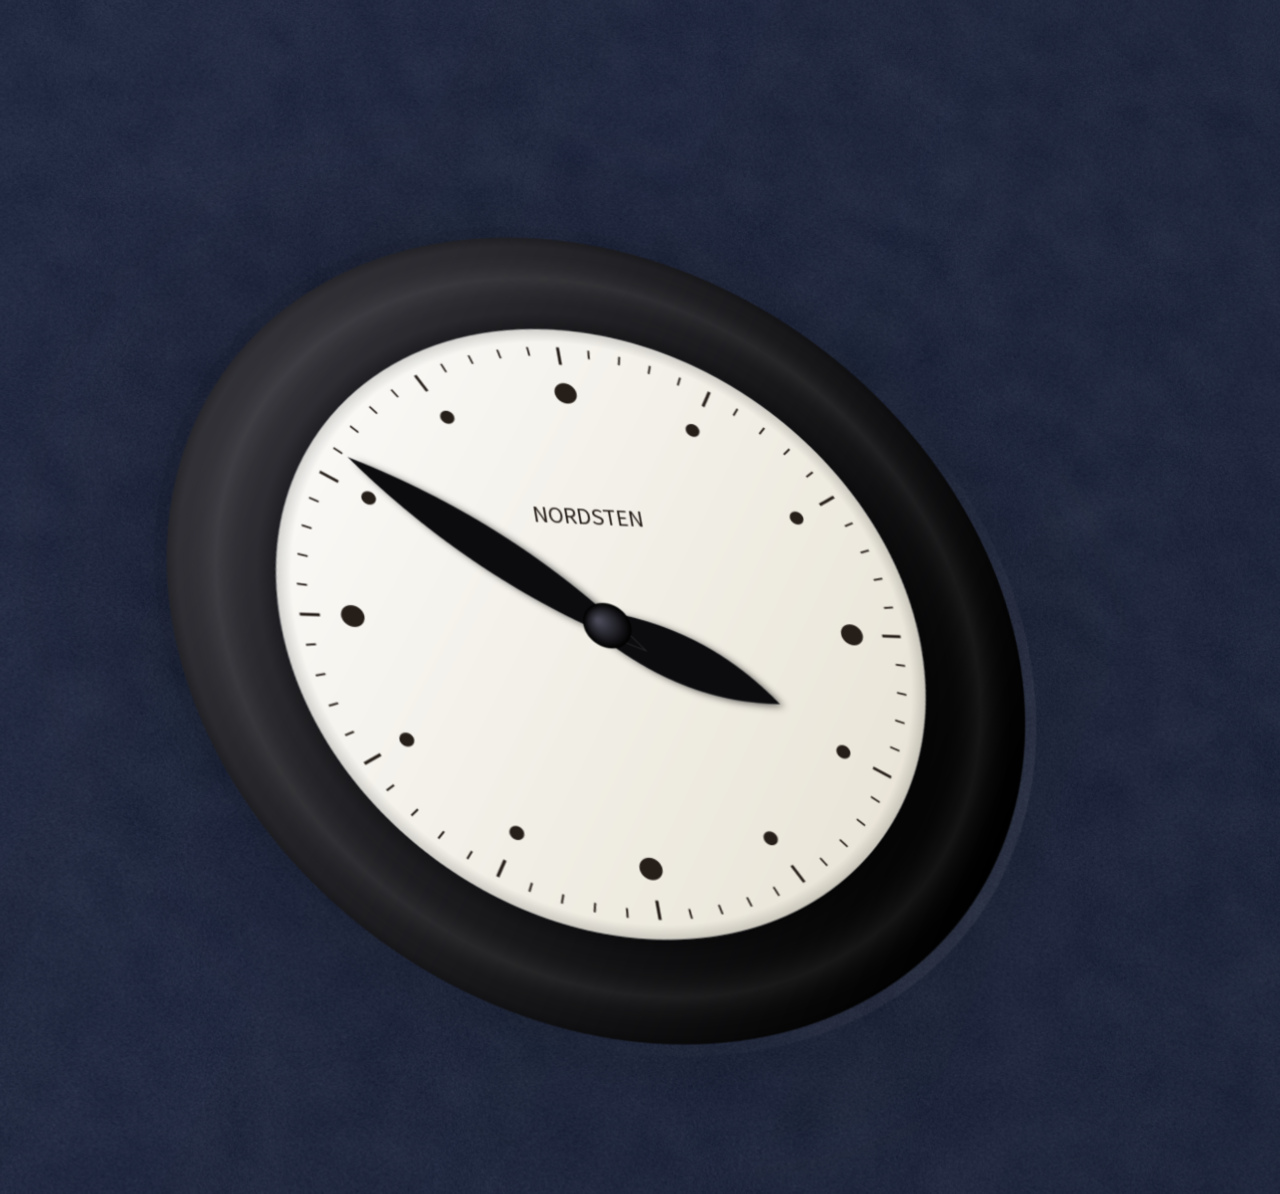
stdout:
**3:51**
